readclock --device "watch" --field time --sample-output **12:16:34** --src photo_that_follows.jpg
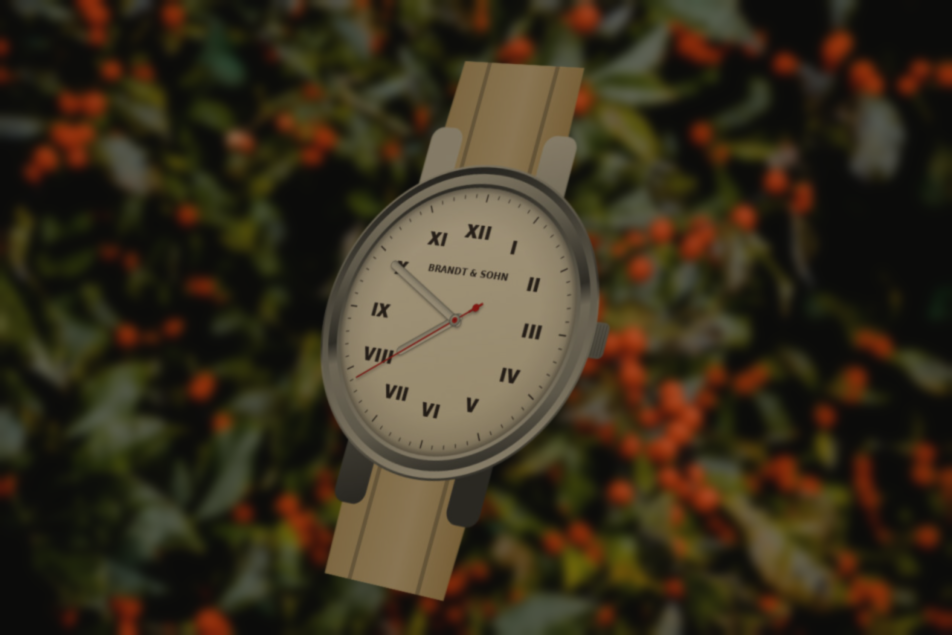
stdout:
**7:49:39**
